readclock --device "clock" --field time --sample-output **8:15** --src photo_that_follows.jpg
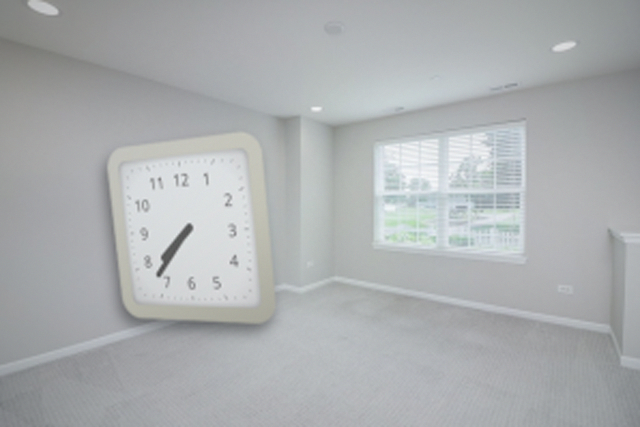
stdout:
**7:37**
